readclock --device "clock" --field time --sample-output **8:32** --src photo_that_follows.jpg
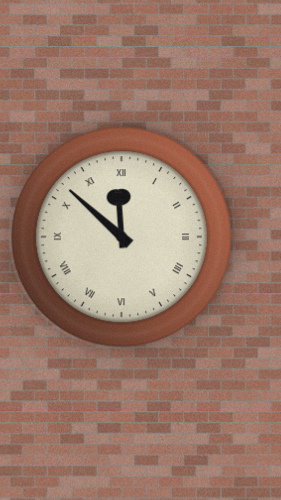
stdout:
**11:52**
